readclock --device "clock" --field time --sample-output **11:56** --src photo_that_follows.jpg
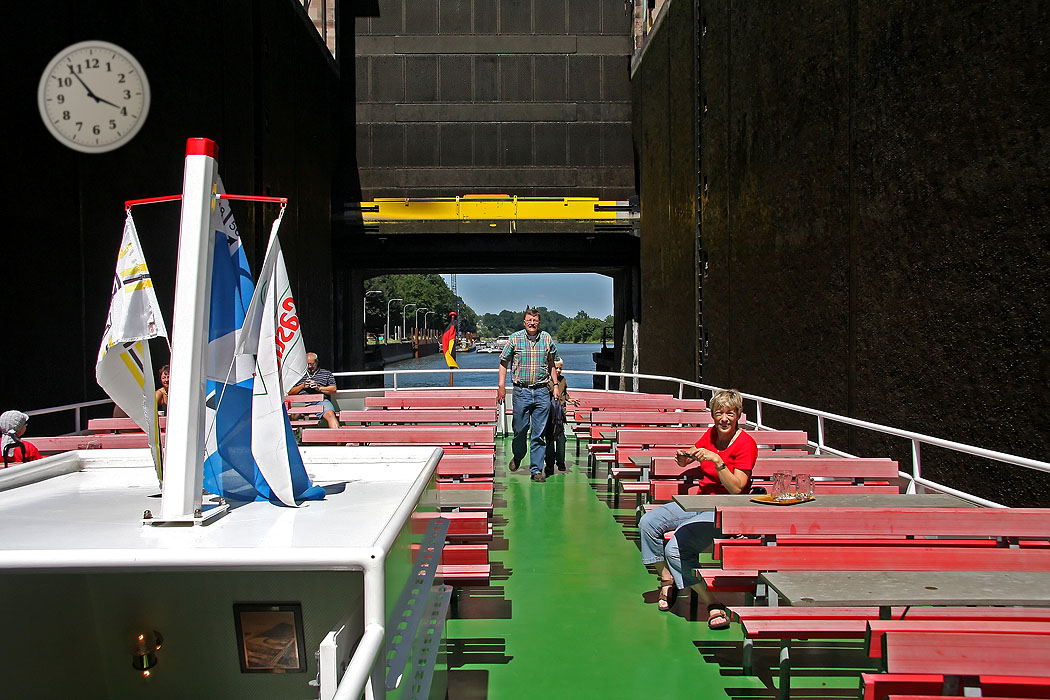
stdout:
**3:54**
